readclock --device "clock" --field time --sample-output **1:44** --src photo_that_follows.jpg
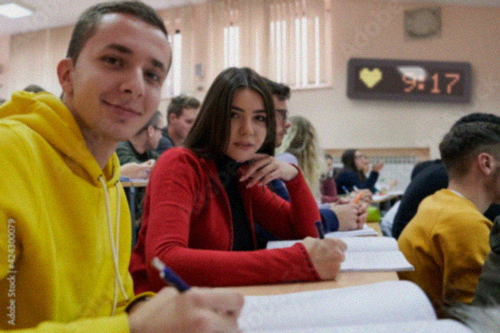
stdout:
**9:17**
